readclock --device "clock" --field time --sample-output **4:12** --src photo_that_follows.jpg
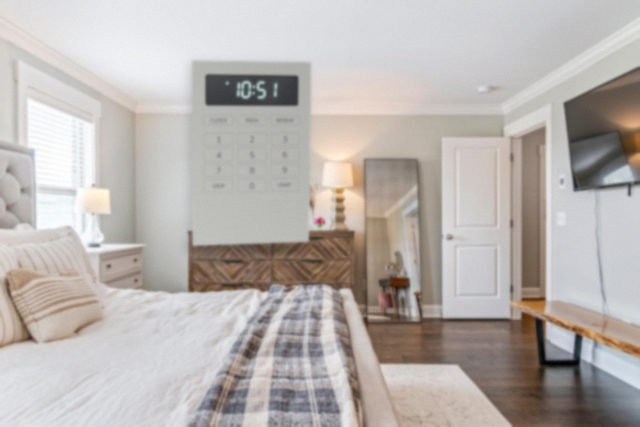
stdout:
**10:51**
